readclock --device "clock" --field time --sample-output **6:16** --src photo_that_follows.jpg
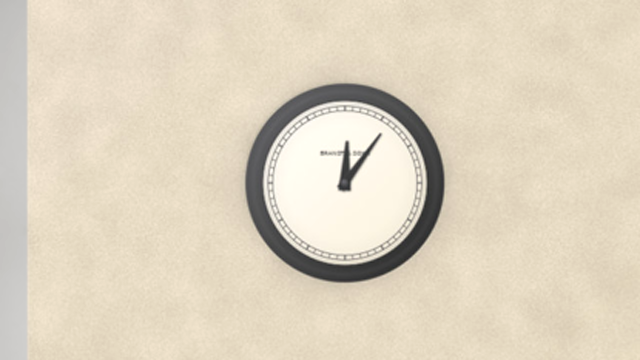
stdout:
**12:06**
